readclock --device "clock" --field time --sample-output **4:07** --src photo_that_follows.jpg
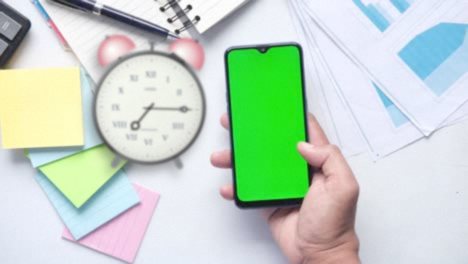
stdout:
**7:15**
